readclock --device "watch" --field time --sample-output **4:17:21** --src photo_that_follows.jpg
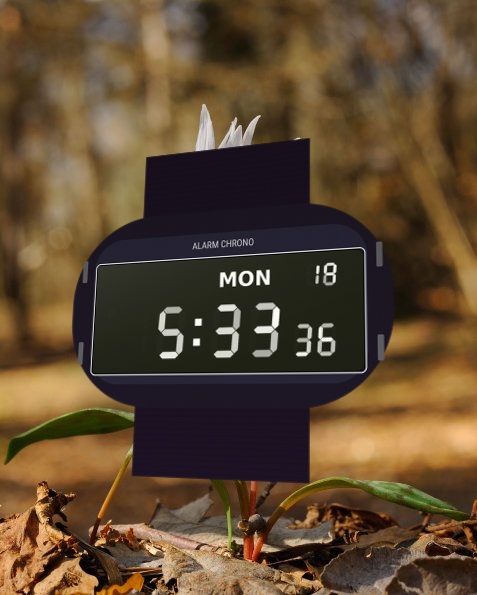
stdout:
**5:33:36**
